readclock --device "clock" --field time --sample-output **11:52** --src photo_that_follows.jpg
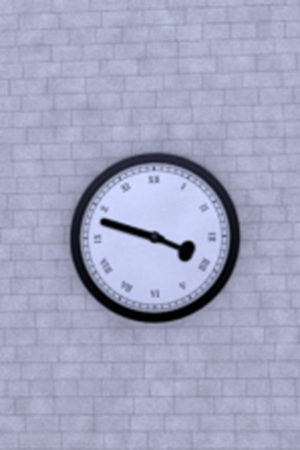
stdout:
**3:48**
